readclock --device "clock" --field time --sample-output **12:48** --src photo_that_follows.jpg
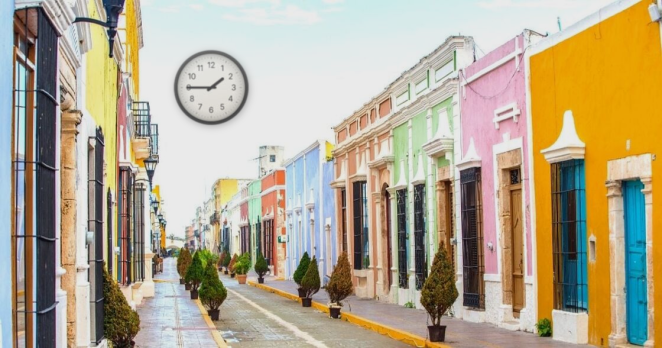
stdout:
**1:45**
